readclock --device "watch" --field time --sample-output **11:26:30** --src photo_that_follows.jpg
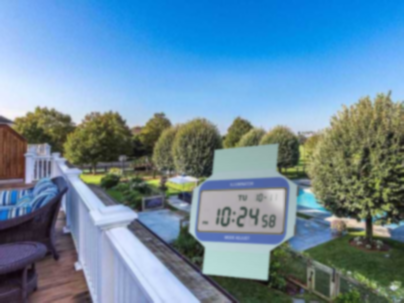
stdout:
**10:24:58**
